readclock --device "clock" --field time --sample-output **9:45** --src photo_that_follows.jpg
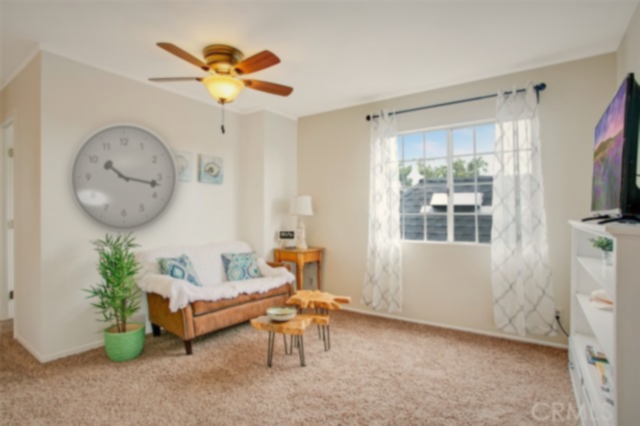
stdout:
**10:17**
